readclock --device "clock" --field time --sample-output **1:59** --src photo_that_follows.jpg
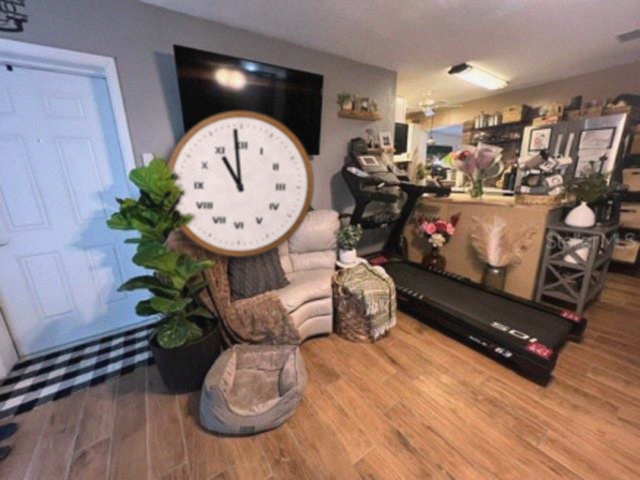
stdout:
**10:59**
